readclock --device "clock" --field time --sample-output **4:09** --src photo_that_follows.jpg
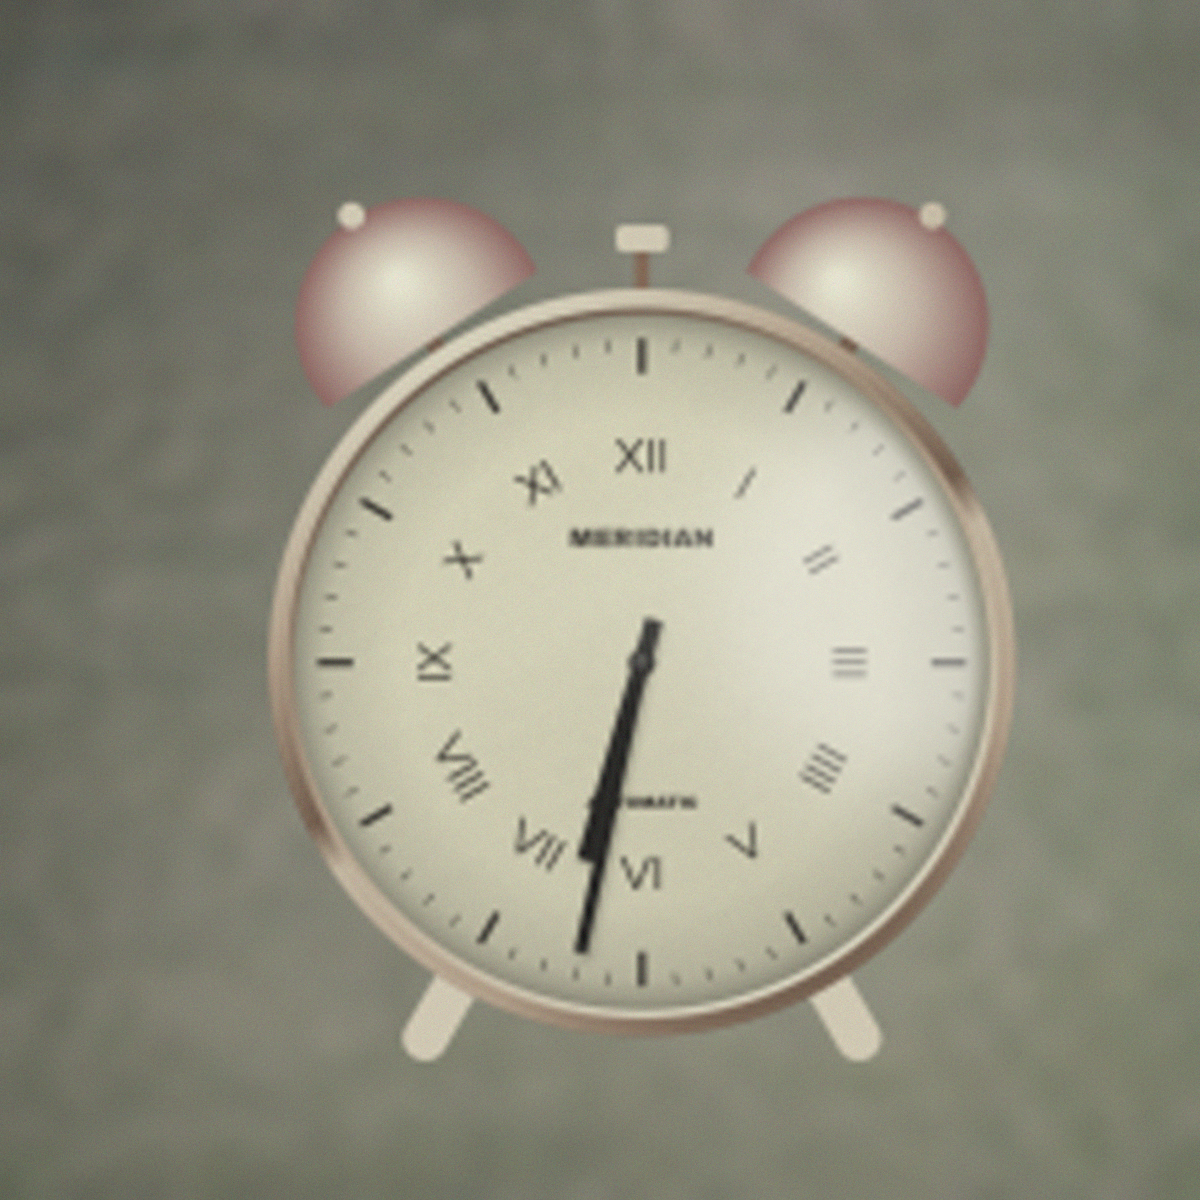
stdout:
**6:32**
